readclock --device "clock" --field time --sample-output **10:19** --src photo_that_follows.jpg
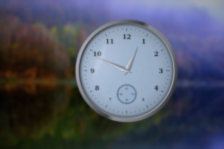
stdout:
**12:49**
